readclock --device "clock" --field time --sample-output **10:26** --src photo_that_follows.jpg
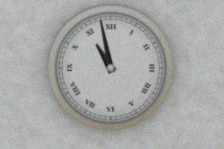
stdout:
**10:58**
